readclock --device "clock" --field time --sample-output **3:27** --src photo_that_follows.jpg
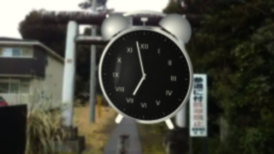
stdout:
**6:58**
